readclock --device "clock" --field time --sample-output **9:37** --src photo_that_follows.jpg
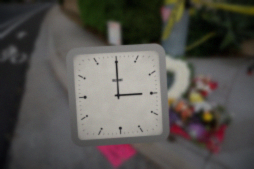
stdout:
**3:00**
